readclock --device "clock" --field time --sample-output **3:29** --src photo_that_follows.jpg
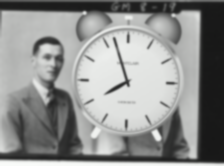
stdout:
**7:57**
